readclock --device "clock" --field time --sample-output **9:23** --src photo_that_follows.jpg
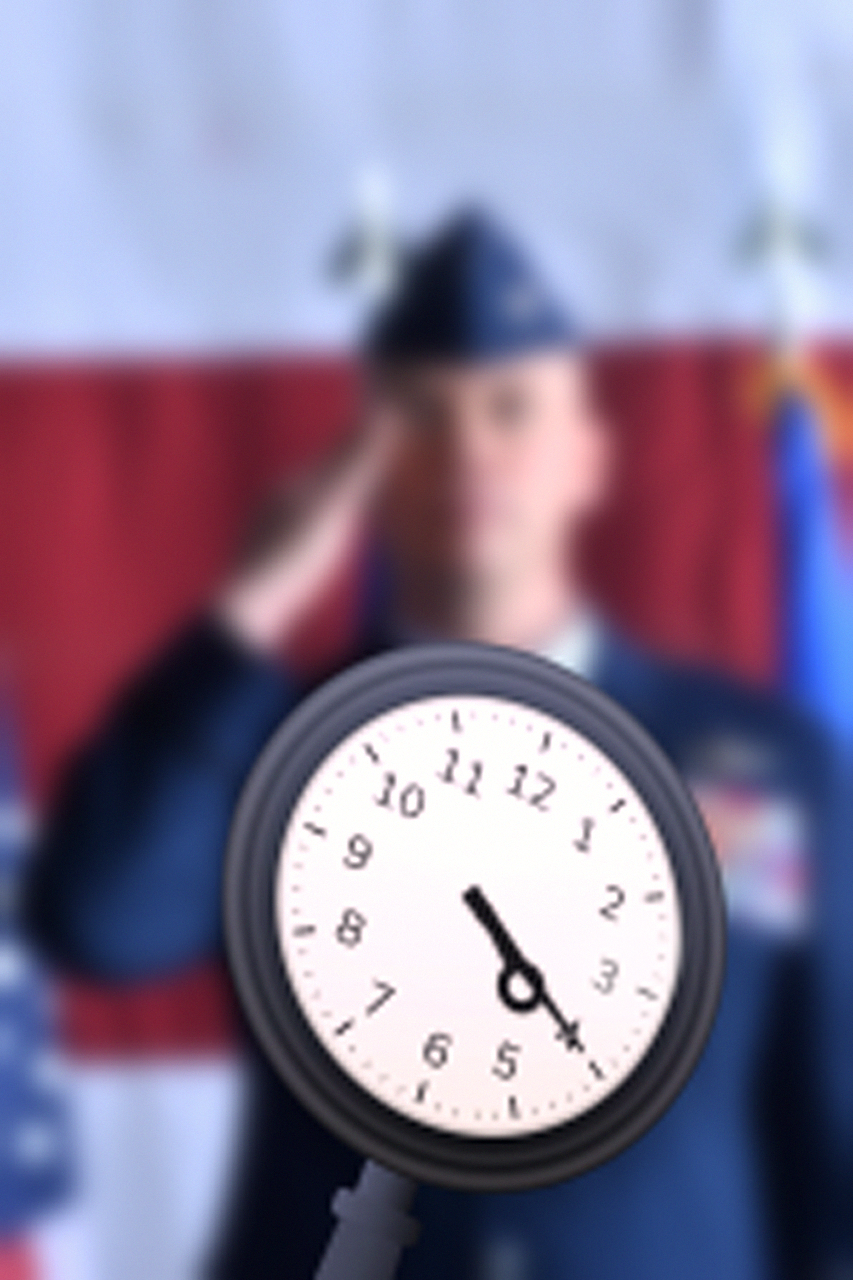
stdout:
**4:20**
